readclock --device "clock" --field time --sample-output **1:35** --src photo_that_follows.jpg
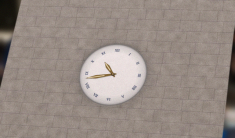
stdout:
**10:43**
